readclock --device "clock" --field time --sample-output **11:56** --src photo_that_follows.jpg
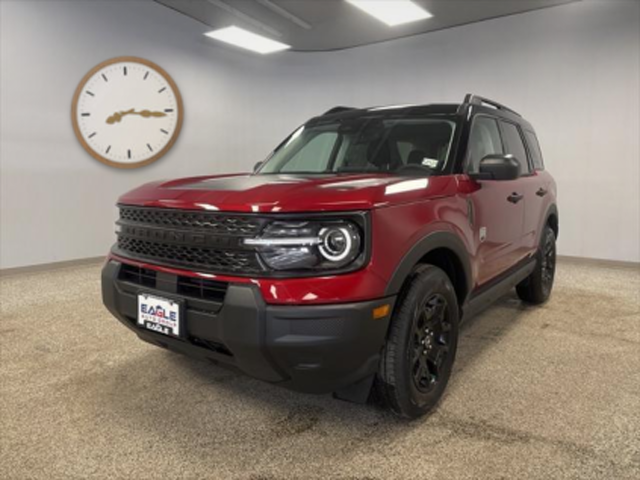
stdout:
**8:16**
